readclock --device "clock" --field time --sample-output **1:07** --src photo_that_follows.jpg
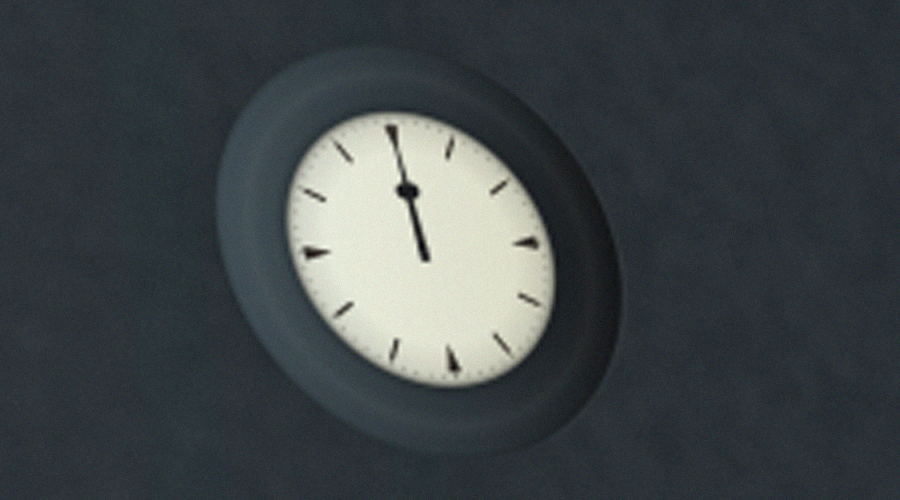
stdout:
**12:00**
